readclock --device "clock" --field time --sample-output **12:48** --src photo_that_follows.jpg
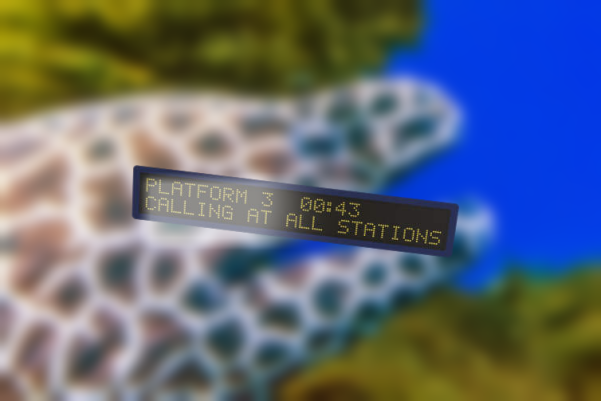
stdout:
**0:43**
